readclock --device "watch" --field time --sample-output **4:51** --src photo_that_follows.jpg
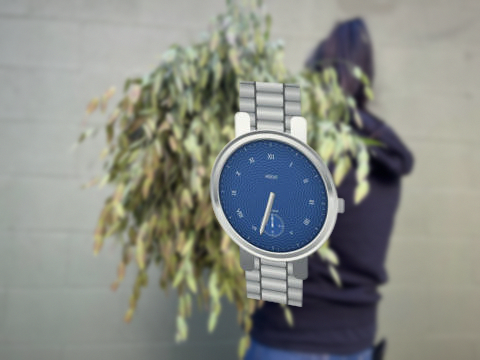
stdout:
**6:33**
